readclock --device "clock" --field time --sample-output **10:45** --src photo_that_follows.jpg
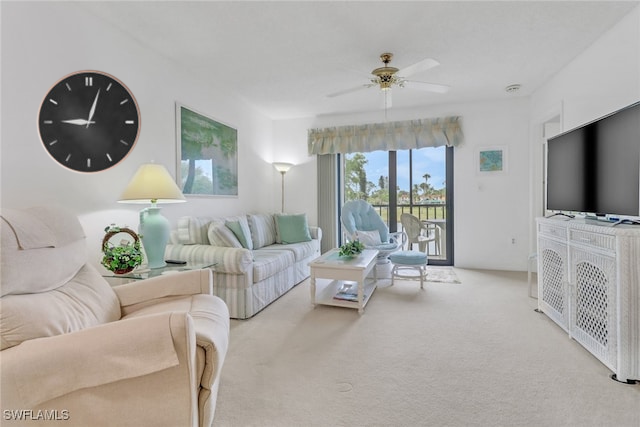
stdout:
**9:03**
